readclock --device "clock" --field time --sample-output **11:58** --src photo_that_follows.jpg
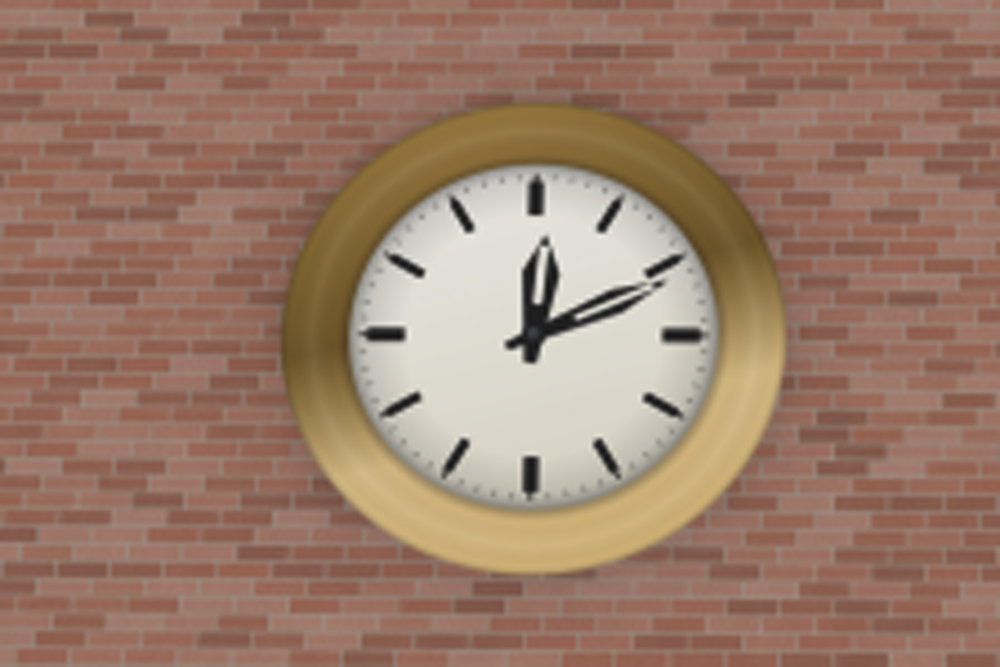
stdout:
**12:11**
